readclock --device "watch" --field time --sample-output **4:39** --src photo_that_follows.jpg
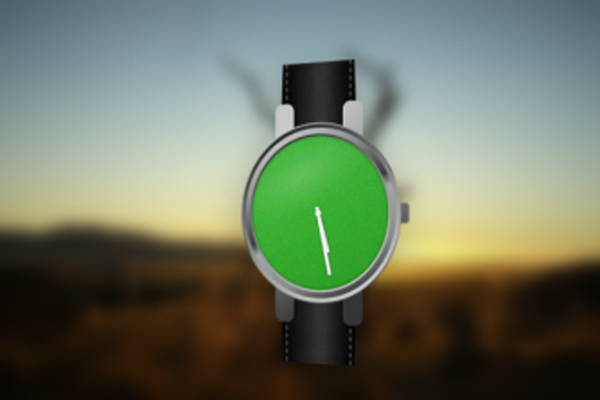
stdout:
**5:28**
